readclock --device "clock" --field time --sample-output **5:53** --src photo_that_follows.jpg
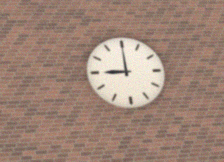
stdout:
**9:00**
